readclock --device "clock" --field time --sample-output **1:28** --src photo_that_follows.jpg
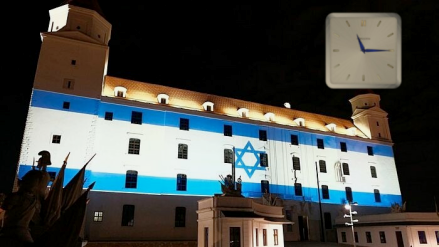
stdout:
**11:15**
